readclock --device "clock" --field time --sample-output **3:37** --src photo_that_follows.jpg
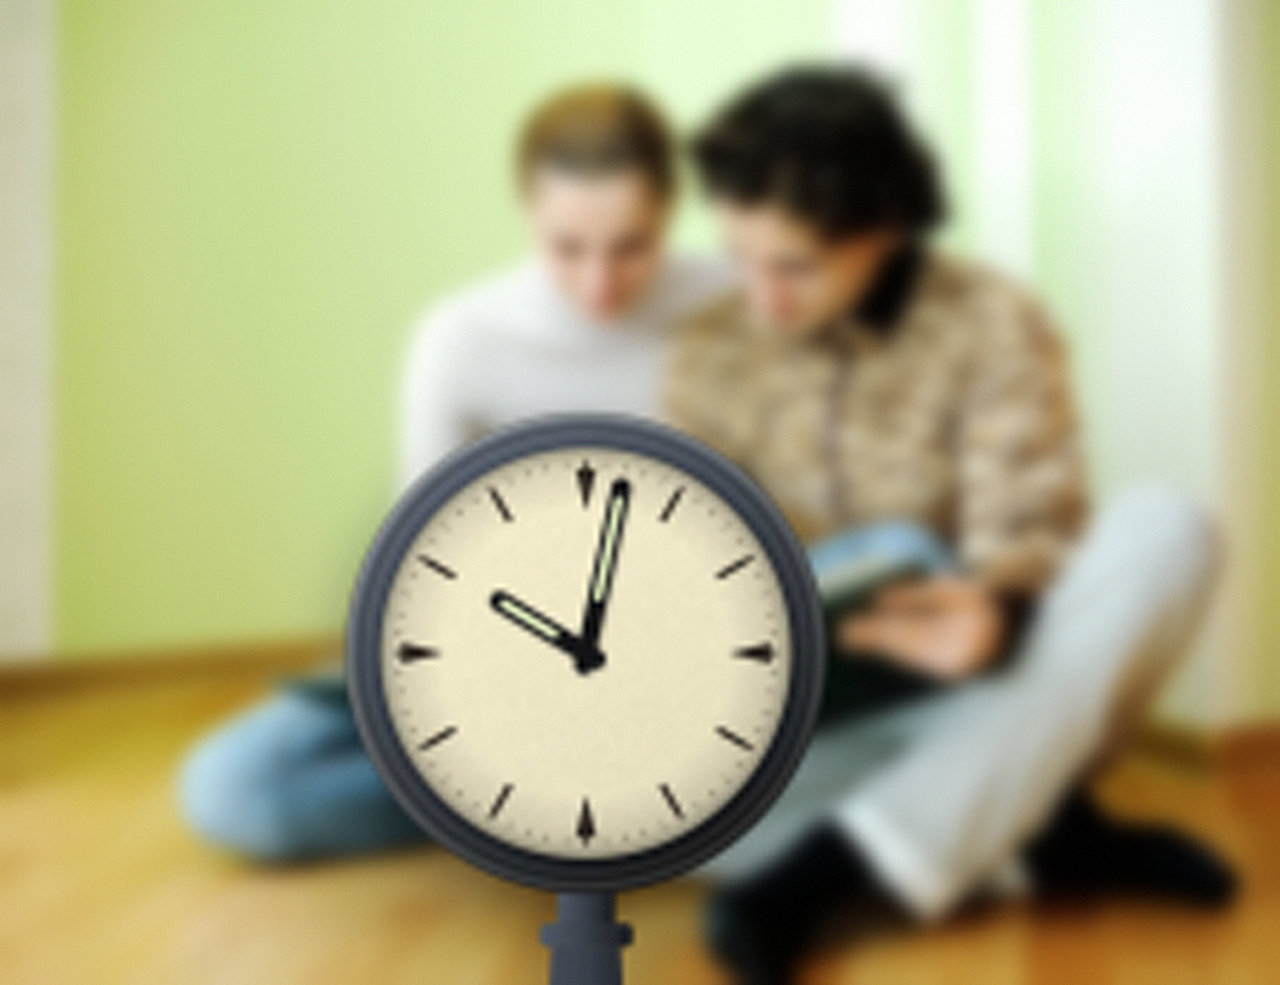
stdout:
**10:02**
